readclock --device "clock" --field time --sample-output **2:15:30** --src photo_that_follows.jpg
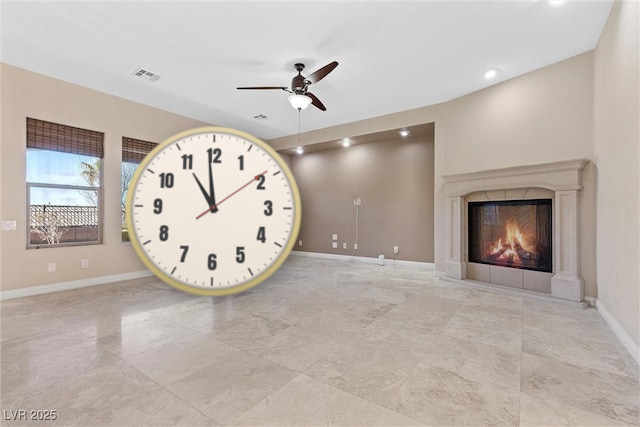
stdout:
**10:59:09**
